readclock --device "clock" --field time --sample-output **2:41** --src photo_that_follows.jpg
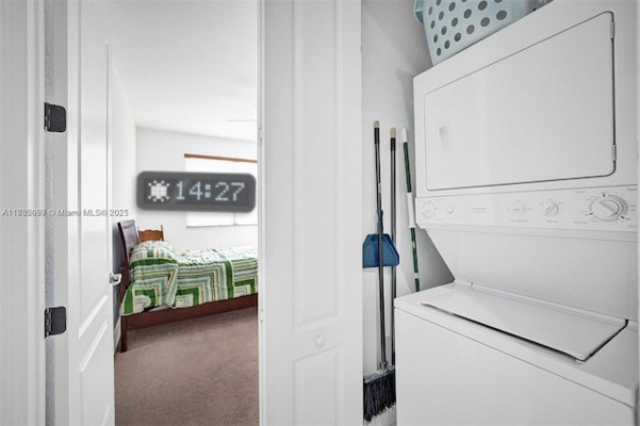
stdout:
**14:27**
